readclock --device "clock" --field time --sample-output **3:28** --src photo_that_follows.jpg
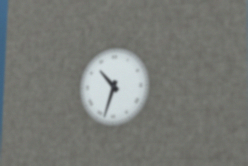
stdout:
**10:33**
